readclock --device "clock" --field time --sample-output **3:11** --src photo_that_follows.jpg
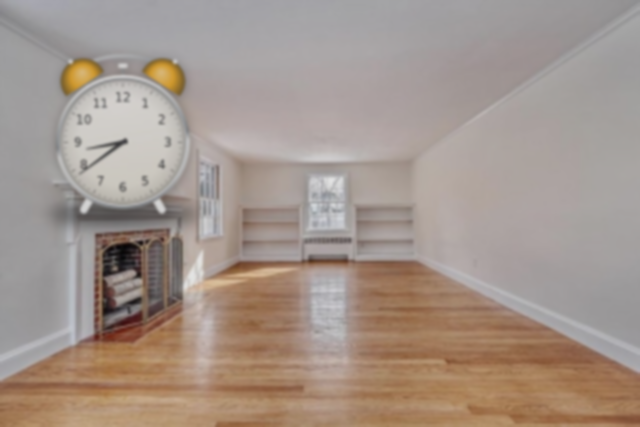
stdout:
**8:39**
